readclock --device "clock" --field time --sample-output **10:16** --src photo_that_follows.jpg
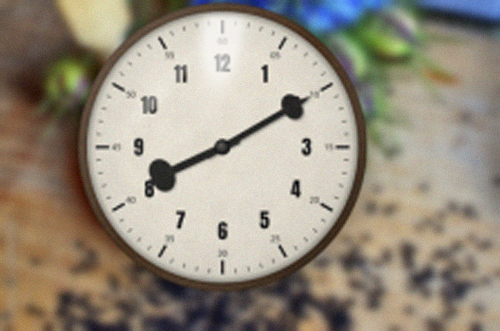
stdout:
**8:10**
